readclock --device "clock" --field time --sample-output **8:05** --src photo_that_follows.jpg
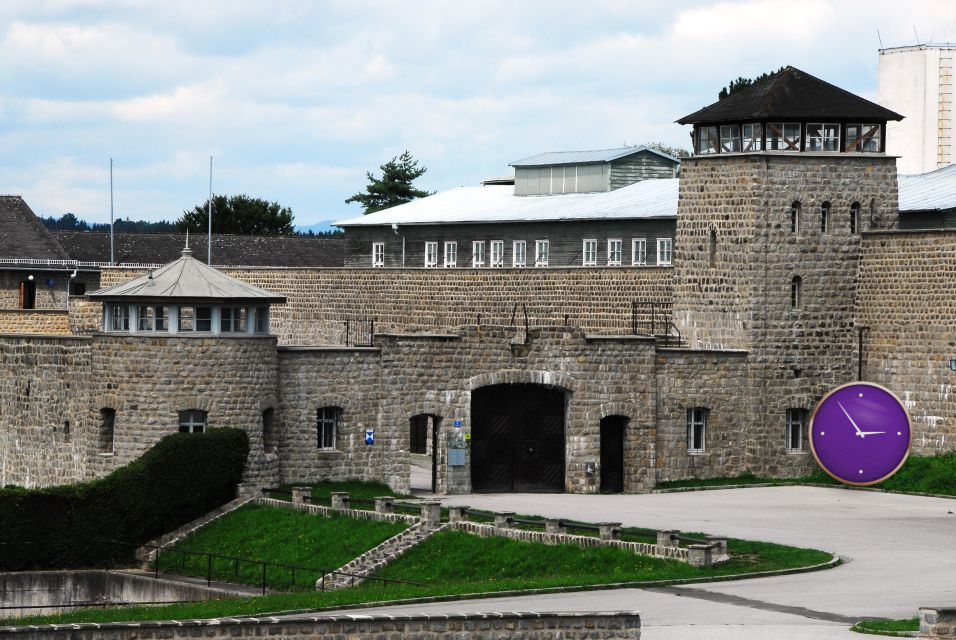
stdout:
**2:54**
